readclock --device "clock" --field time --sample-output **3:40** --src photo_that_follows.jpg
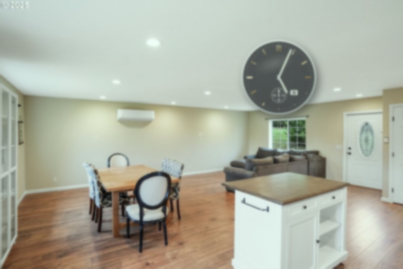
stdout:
**5:04**
